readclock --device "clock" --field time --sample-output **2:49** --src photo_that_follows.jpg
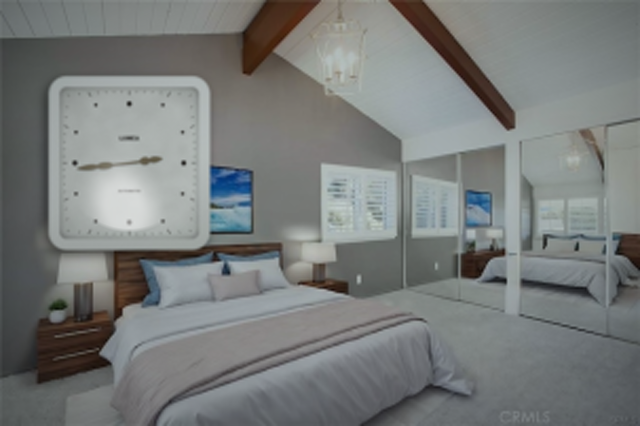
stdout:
**2:44**
